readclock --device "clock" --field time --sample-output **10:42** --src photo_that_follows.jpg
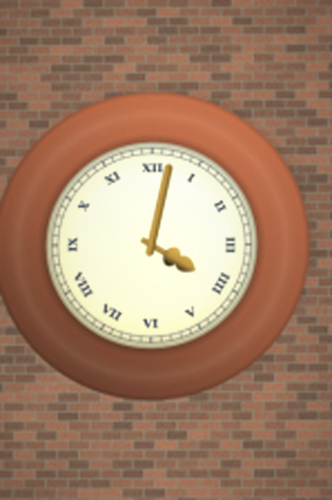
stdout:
**4:02**
